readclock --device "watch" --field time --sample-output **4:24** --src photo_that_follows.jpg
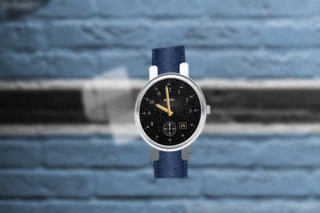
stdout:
**9:59**
